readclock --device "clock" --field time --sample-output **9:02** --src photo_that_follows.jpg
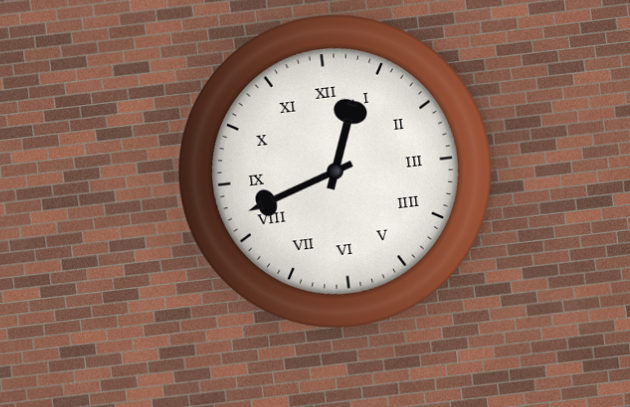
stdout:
**12:42**
